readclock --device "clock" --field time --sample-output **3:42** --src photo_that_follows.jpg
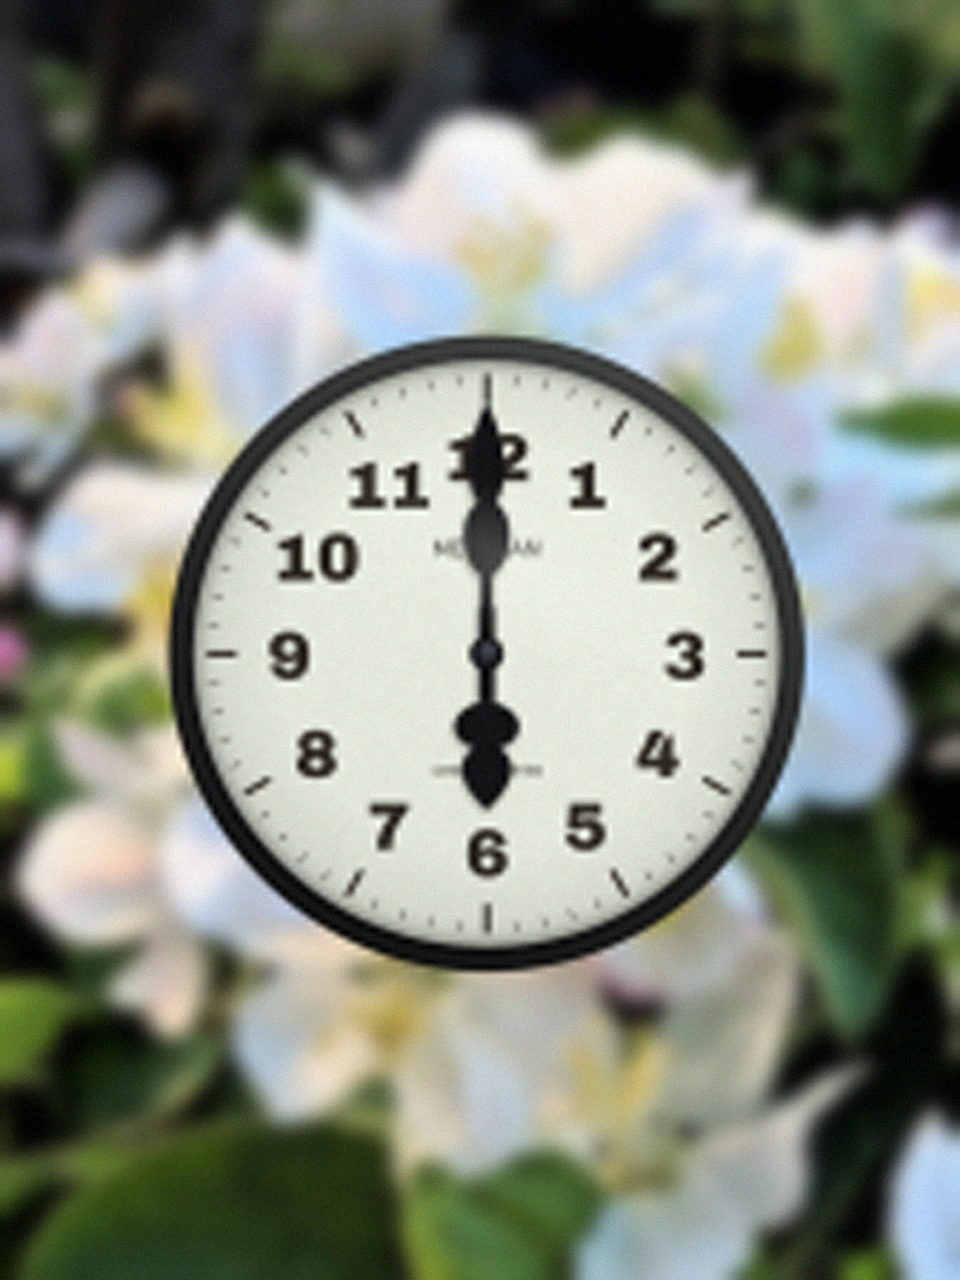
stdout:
**6:00**
